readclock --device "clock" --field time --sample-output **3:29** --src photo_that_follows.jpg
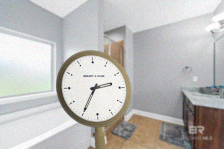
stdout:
**2:35**
